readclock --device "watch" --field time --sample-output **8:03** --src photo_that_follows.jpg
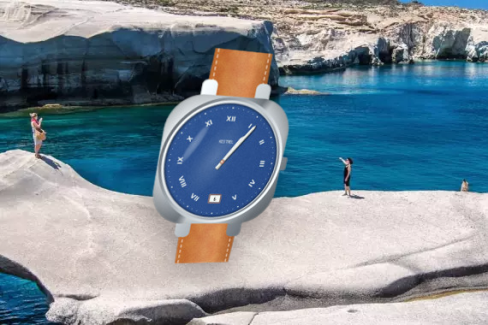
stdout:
**1:06**
